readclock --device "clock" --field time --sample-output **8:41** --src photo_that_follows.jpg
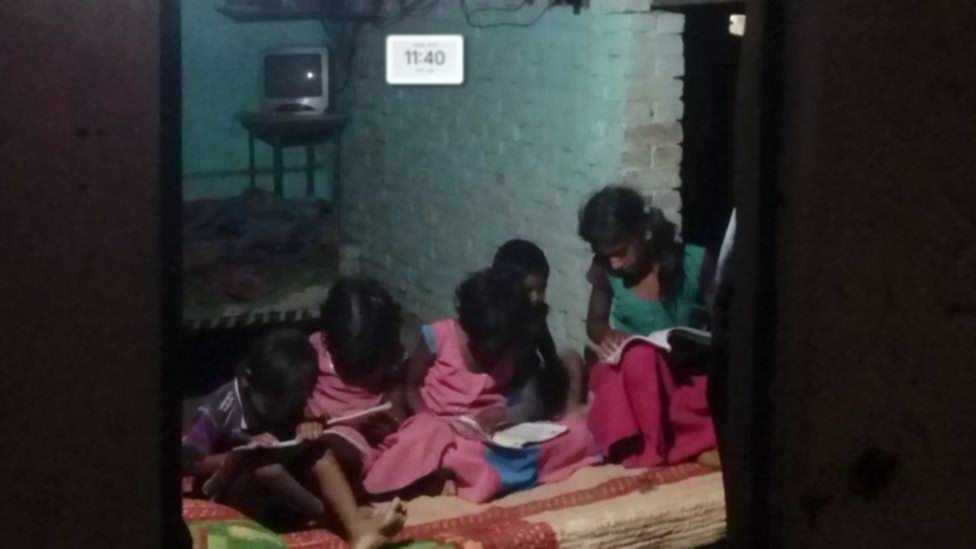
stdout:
**11:40**
